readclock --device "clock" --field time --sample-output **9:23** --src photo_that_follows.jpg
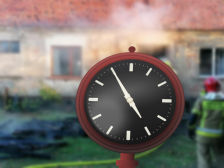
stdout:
**4:55**
